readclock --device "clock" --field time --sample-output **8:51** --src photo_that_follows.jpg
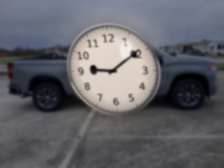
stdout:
**9:09**
